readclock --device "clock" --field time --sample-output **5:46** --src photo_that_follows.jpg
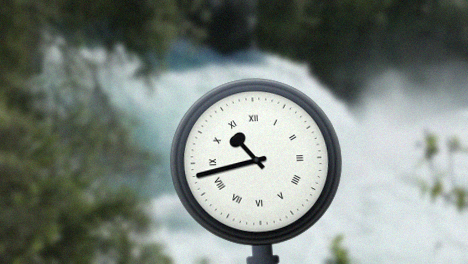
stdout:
**10:43**
